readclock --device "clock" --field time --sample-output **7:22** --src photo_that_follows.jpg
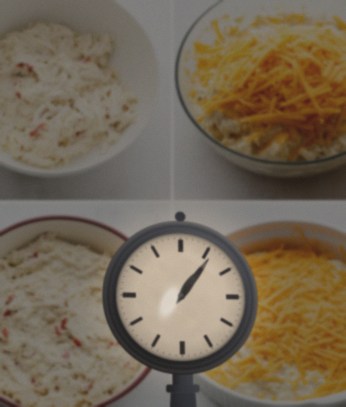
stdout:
**1:06**
